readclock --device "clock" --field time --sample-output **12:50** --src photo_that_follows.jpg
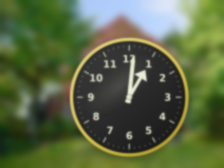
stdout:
**1:01**
